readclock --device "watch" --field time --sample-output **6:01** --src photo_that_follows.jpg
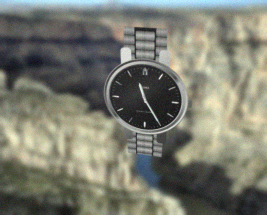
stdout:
**11:25**
